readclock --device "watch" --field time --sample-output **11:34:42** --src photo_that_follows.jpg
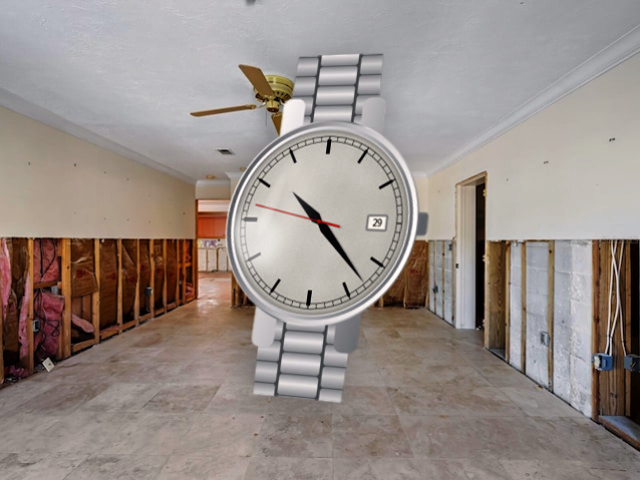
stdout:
**10:22:47**
